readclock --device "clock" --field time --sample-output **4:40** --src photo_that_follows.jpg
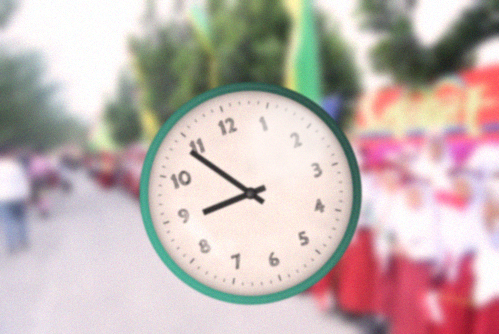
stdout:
**8:54**
